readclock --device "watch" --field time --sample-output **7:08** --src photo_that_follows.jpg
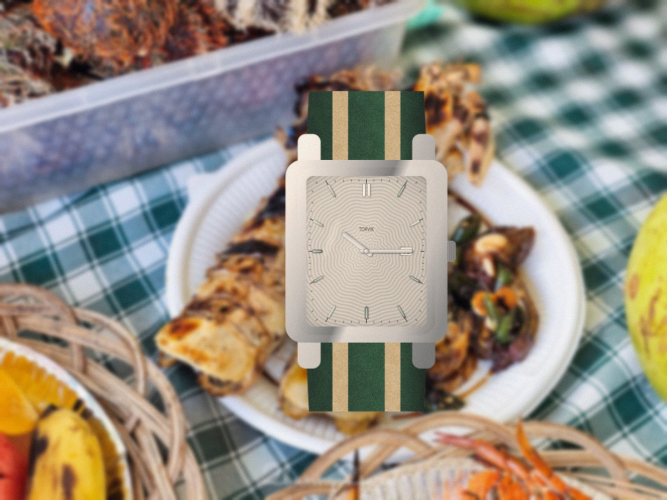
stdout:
**10:15**
